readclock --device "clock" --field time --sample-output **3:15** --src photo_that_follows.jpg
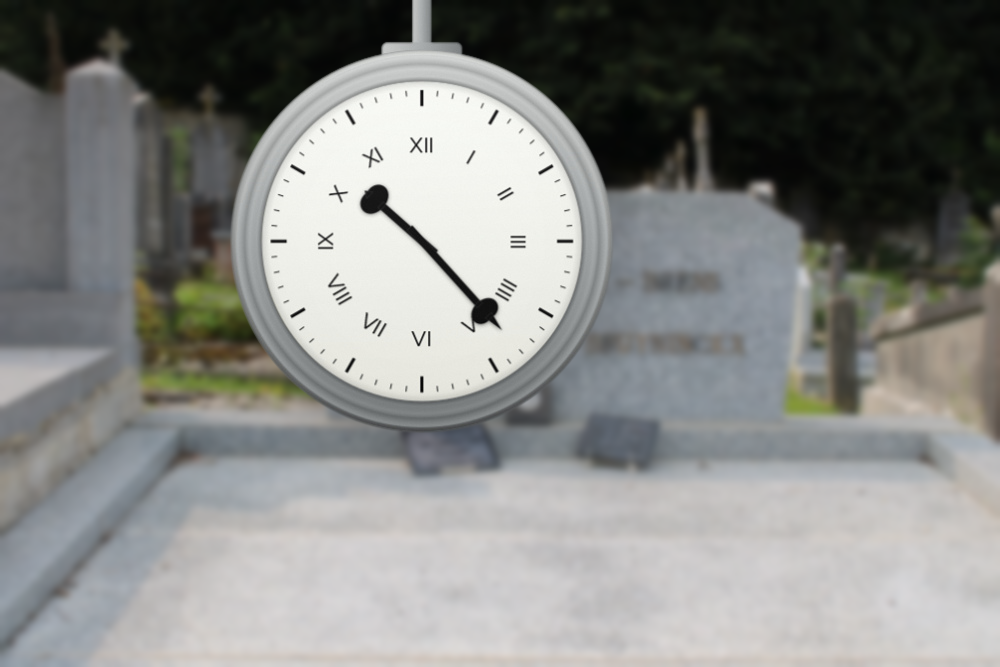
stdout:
**10:23**
